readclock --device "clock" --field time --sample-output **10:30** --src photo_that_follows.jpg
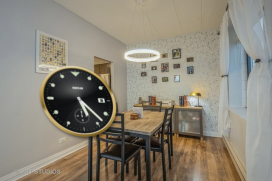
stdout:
**5:23**
